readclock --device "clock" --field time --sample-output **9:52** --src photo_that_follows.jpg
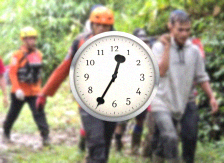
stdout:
**12:35**
